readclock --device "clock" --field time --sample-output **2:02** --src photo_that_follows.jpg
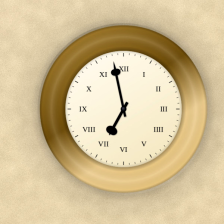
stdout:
**6:58**
